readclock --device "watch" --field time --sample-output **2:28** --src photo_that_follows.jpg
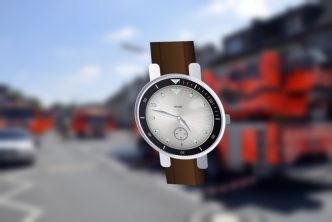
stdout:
**4:48**
